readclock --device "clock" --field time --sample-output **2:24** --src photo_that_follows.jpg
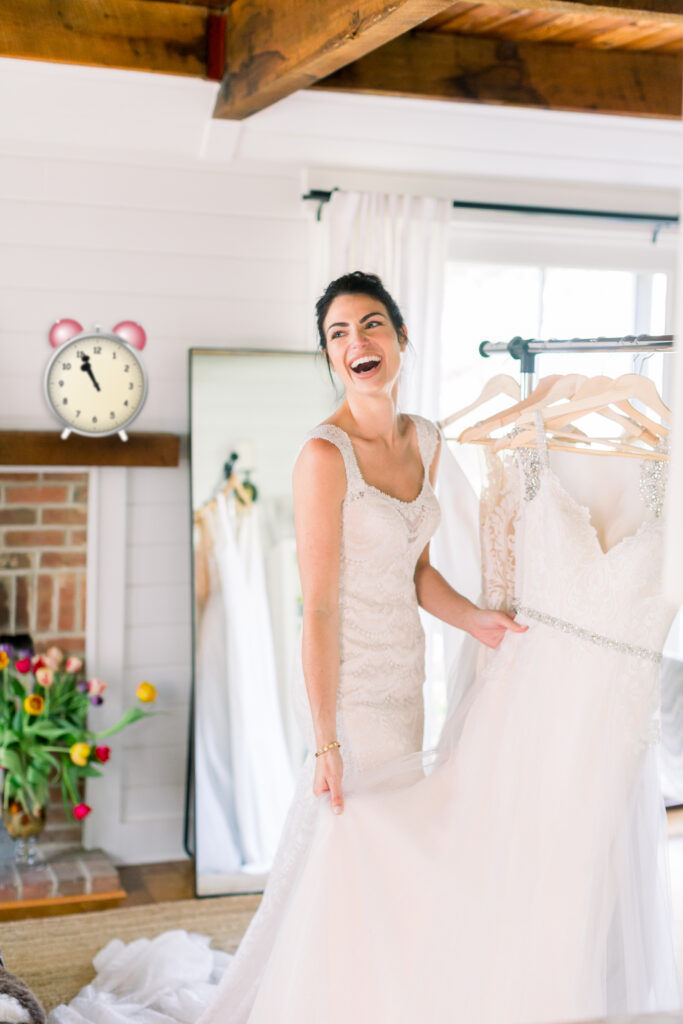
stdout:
**10:56**
